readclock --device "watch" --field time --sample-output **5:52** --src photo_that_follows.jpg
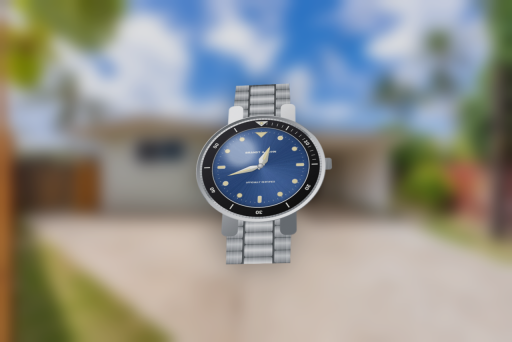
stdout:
**12:42**
